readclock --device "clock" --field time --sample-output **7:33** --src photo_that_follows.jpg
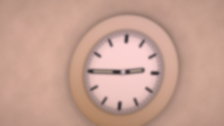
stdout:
**2:45**
